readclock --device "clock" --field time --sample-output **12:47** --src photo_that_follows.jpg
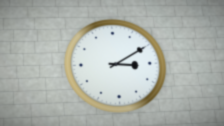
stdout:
**3:10**
